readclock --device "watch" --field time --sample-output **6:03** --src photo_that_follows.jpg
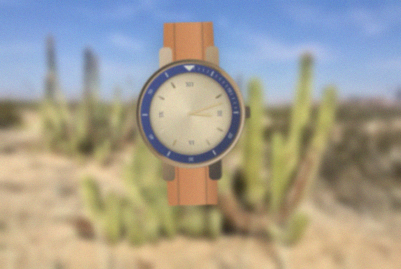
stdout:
**3:12**
